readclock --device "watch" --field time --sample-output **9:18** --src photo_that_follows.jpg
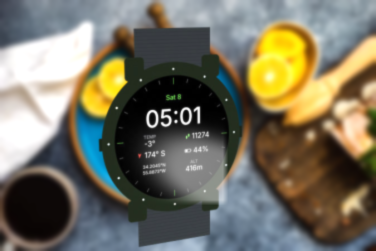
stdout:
**5:01**
